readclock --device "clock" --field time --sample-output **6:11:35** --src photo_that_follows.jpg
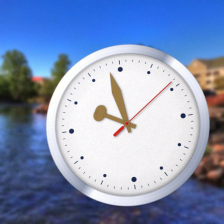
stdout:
**9:58:09**
